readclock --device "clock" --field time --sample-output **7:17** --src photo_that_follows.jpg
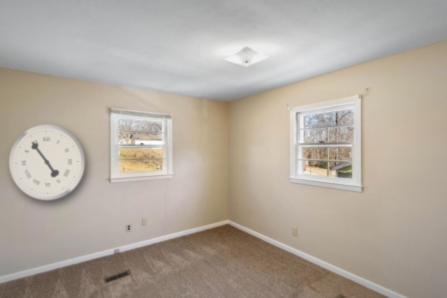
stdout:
**4:54**
